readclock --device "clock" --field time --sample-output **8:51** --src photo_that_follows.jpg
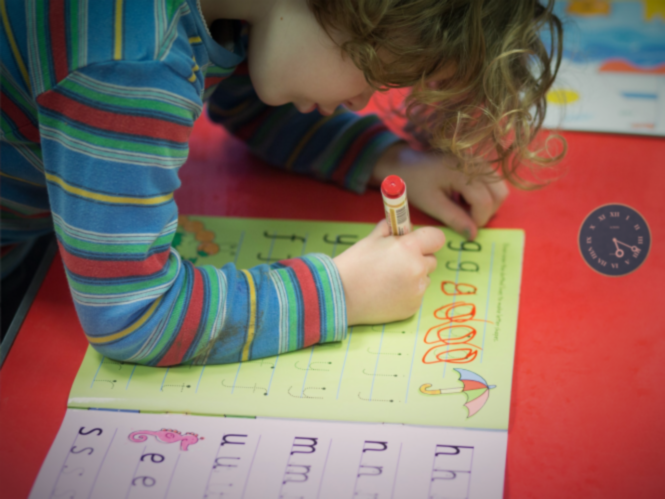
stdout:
**5:19**
